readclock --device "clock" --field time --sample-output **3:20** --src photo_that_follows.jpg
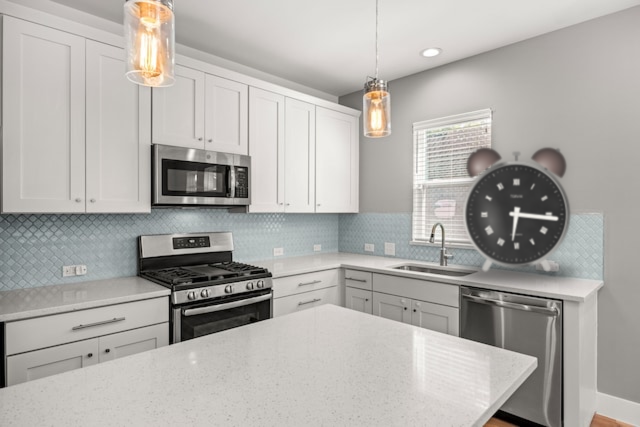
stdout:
**6:16**
